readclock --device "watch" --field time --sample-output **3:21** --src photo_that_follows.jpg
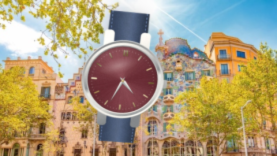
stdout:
**4:34**
